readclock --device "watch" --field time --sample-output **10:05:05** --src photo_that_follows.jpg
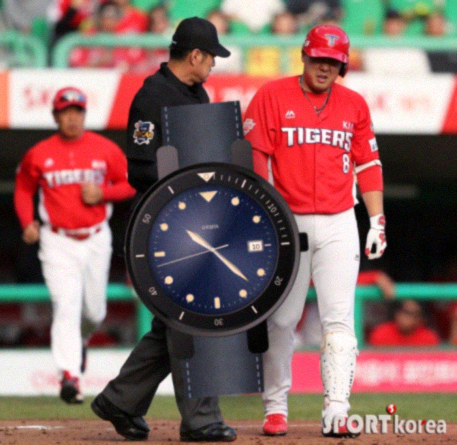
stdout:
**10:22:43**
